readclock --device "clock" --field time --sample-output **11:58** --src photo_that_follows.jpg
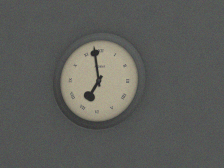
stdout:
**6:58**
